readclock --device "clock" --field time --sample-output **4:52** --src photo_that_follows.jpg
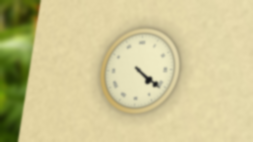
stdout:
**4:21**
